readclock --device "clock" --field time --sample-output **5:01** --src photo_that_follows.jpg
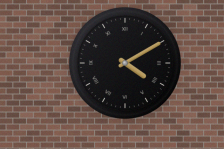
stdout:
**4:10**
